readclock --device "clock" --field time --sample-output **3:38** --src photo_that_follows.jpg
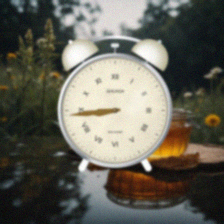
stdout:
**8:44**
